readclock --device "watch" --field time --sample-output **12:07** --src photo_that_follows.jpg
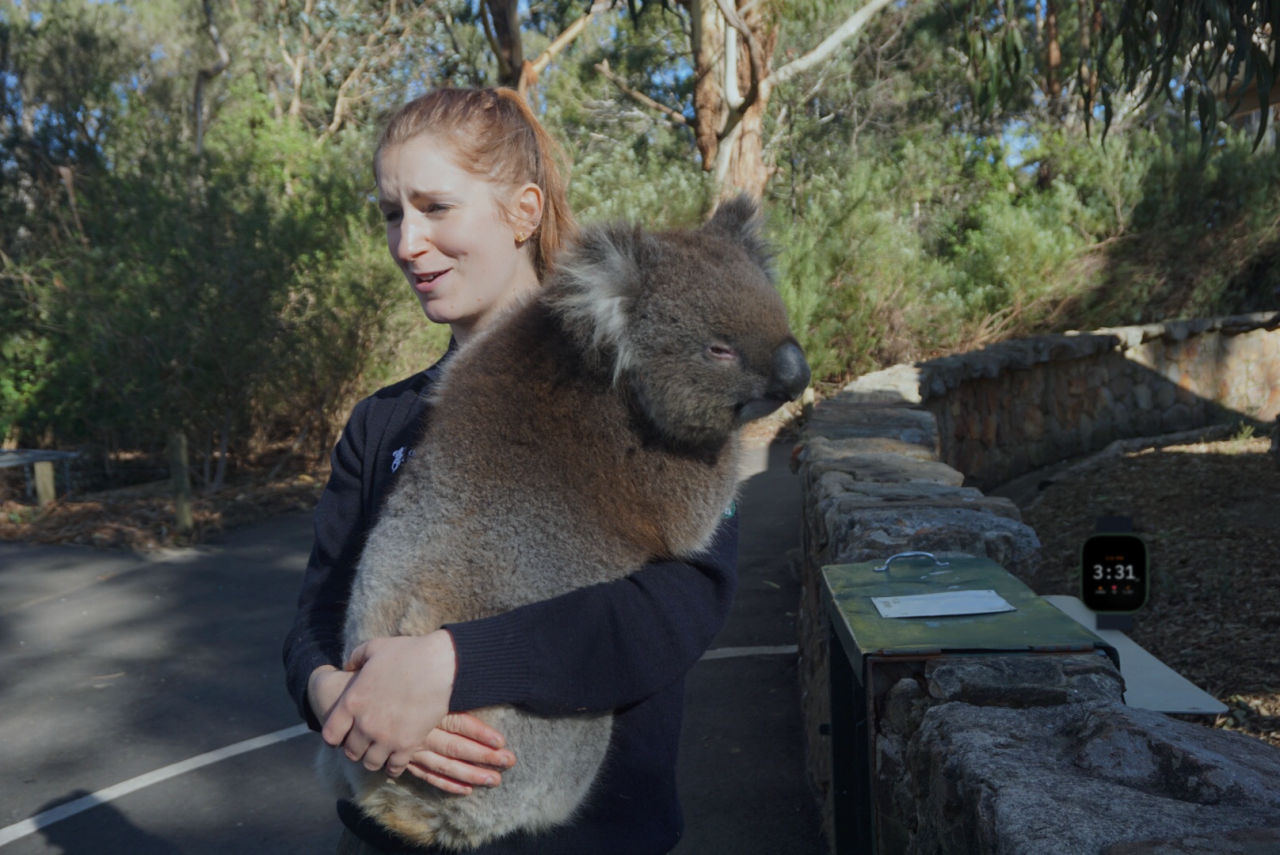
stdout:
**3:31**
